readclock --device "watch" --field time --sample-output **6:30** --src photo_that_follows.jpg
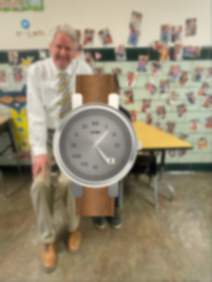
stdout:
**1:24**
